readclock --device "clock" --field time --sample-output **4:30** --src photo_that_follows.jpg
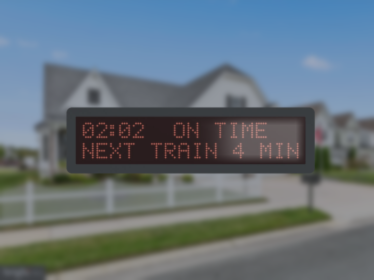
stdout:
**2:02**
